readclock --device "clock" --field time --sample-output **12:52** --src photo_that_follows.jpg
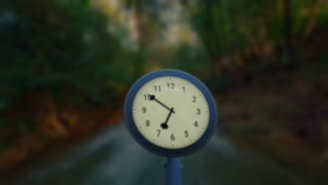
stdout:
**6:51**
